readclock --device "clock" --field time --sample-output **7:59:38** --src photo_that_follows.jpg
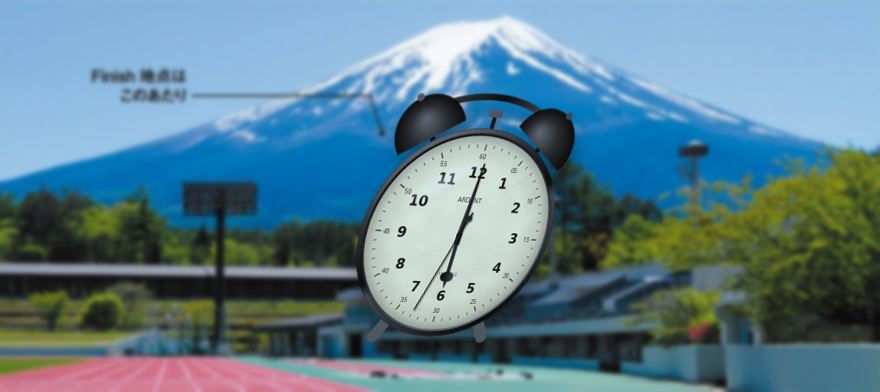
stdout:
**6:00:33**
